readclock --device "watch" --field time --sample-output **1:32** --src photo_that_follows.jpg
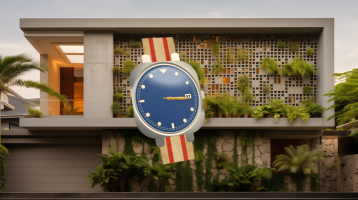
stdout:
**3:16**
